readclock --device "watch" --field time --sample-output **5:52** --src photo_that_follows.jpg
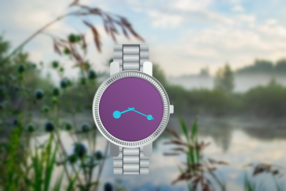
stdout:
**8:19**
